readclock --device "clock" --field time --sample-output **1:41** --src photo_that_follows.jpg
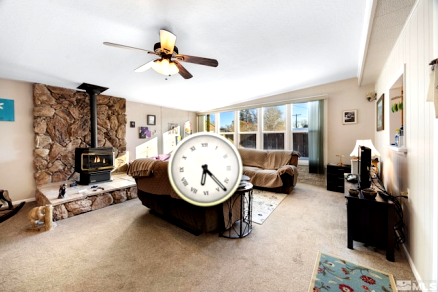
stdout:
**6:23**
